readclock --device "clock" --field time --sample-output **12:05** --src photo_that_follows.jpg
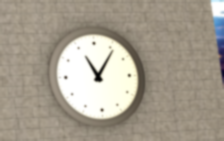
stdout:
**11:06**
